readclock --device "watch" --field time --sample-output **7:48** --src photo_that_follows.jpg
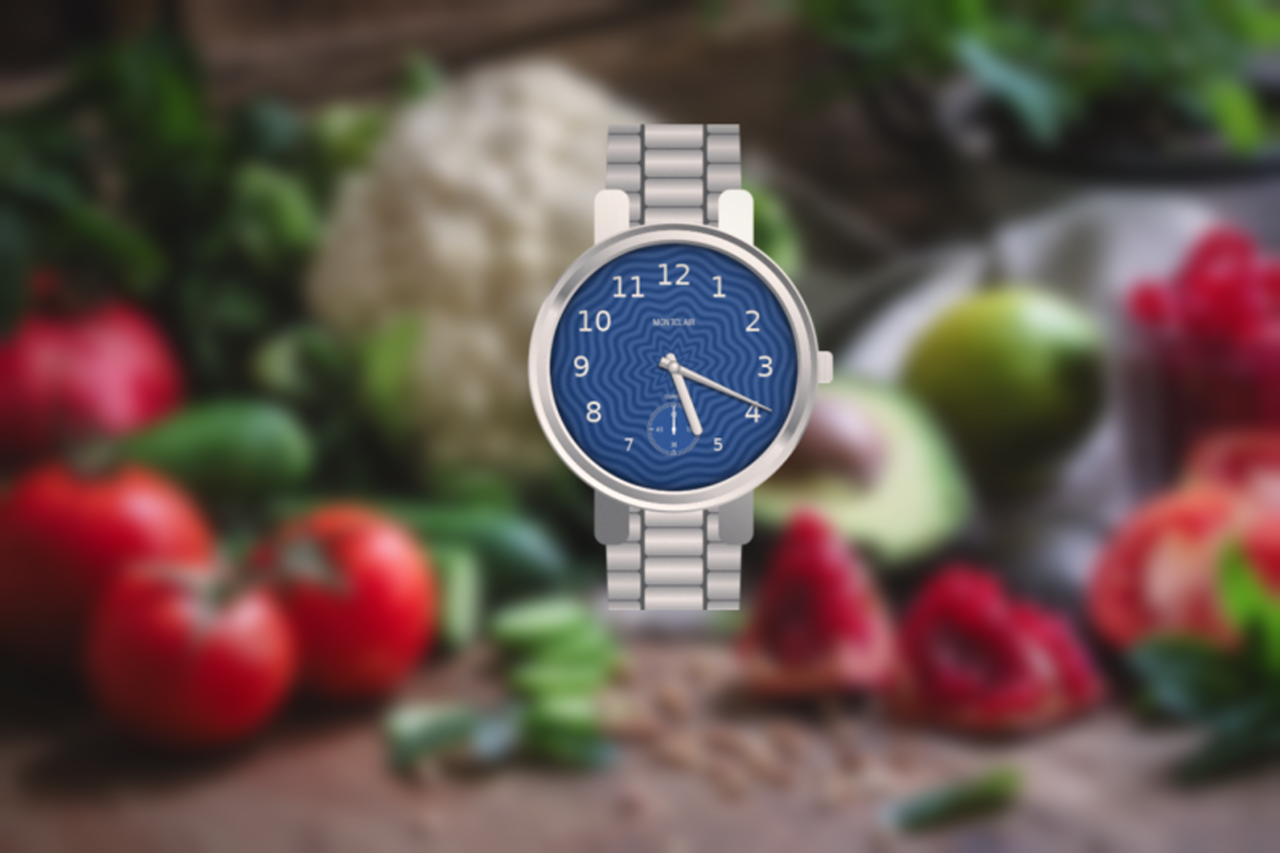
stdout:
**5:19**
